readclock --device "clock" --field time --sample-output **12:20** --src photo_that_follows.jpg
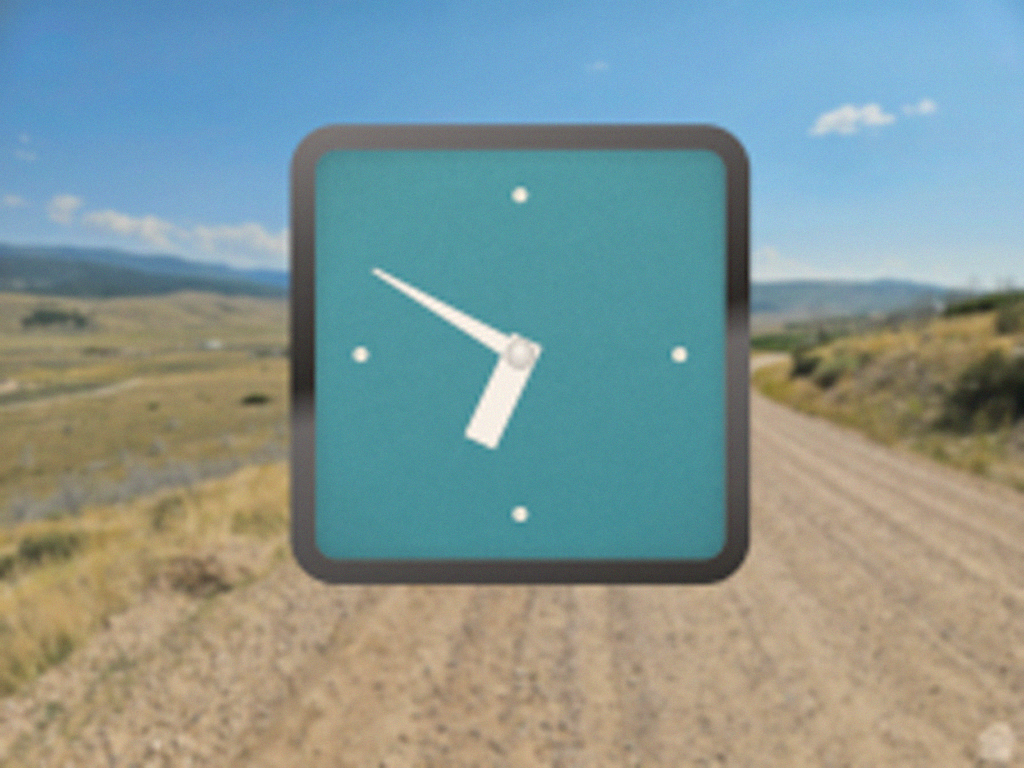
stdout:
**6:50**
